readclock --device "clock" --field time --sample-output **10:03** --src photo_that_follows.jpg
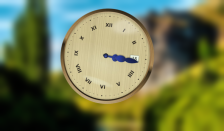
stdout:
**3:16**
